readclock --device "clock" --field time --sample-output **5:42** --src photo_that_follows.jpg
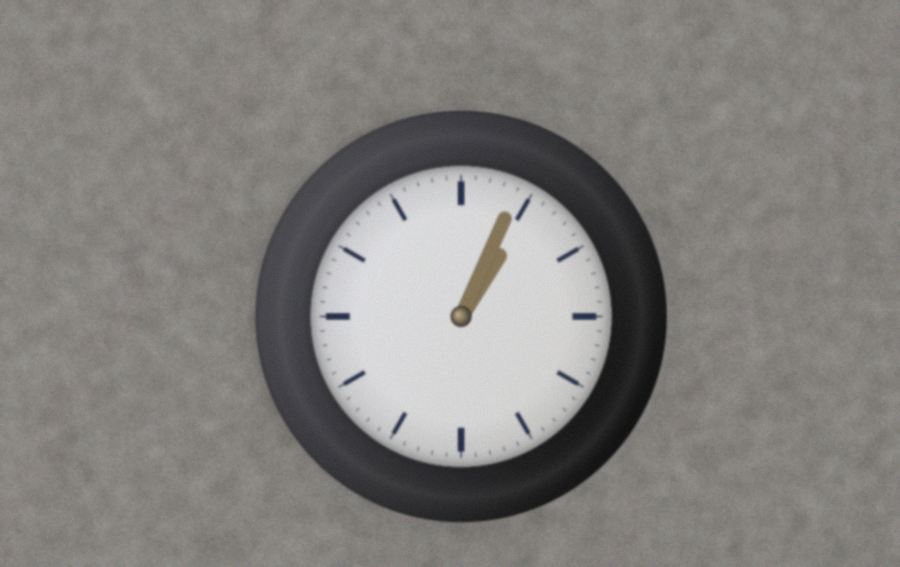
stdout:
**1:04**
